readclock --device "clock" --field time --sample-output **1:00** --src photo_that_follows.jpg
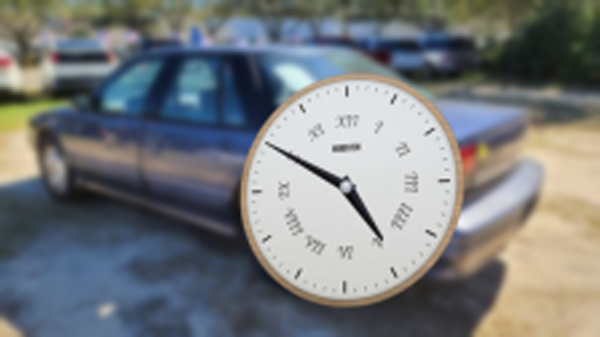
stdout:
**4:50**
